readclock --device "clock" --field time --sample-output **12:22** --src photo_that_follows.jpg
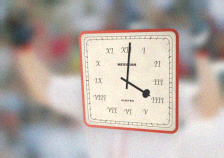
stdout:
**4:01**
